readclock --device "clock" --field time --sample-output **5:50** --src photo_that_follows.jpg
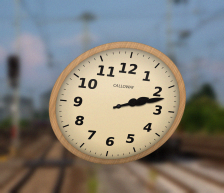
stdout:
**2:12**
